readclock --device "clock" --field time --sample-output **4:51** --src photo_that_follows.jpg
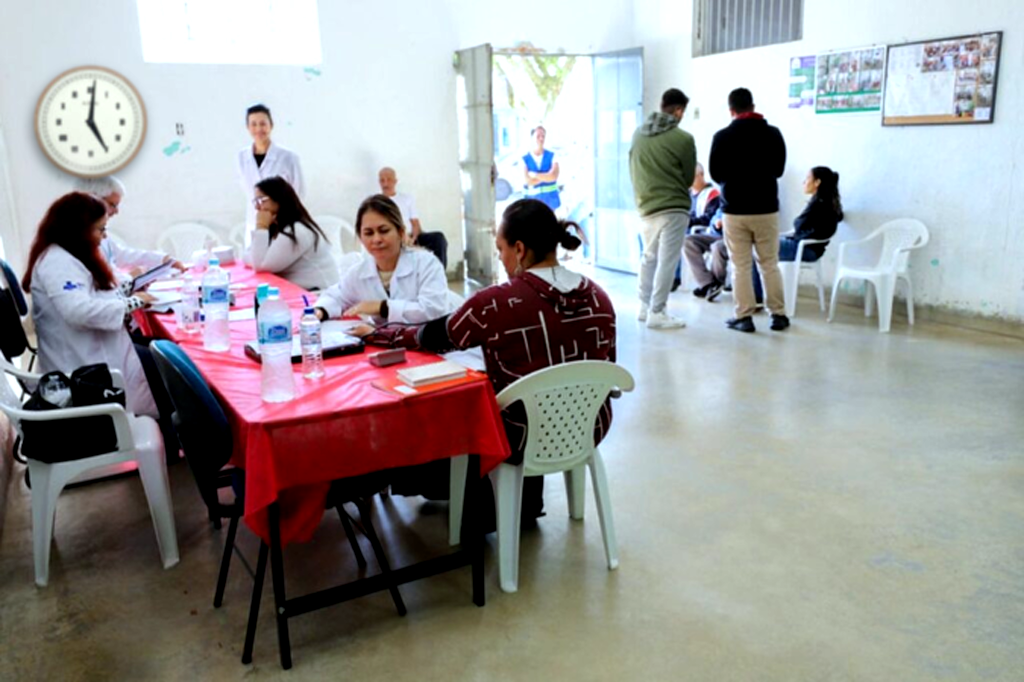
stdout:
**5:01**
